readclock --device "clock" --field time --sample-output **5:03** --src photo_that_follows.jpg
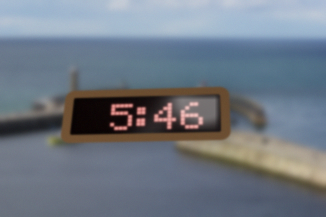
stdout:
**5:46**
